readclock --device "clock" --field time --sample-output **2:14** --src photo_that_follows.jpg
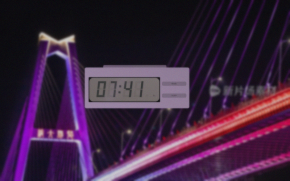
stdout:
**7:41**
